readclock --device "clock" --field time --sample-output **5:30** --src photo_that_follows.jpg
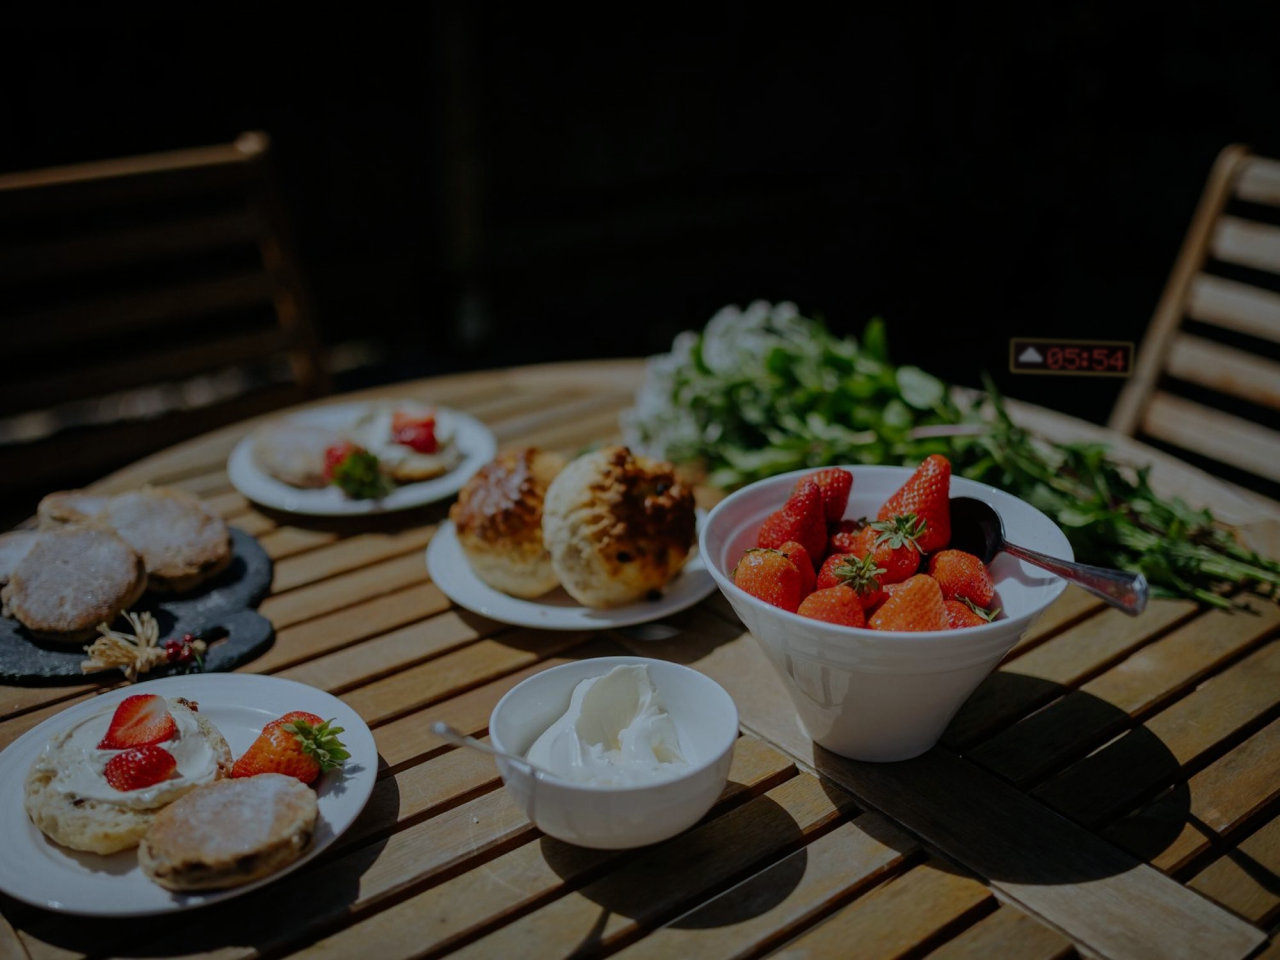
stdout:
**5:54**
